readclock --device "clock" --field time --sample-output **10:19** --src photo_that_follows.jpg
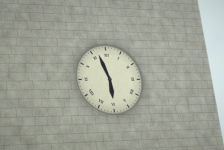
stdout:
**5:57**
